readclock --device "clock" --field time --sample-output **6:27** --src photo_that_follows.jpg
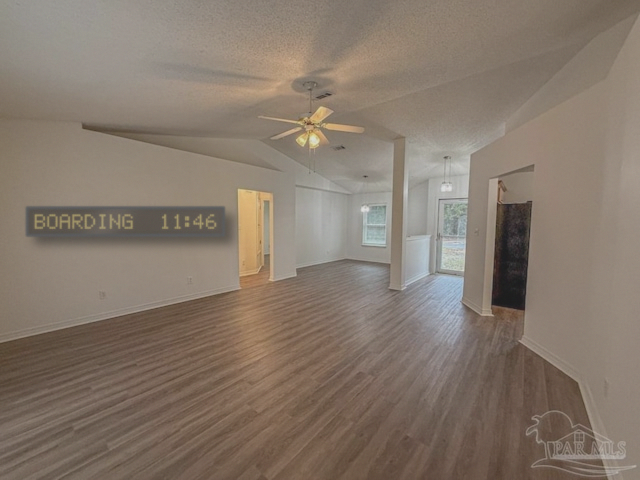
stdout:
**11:46**
